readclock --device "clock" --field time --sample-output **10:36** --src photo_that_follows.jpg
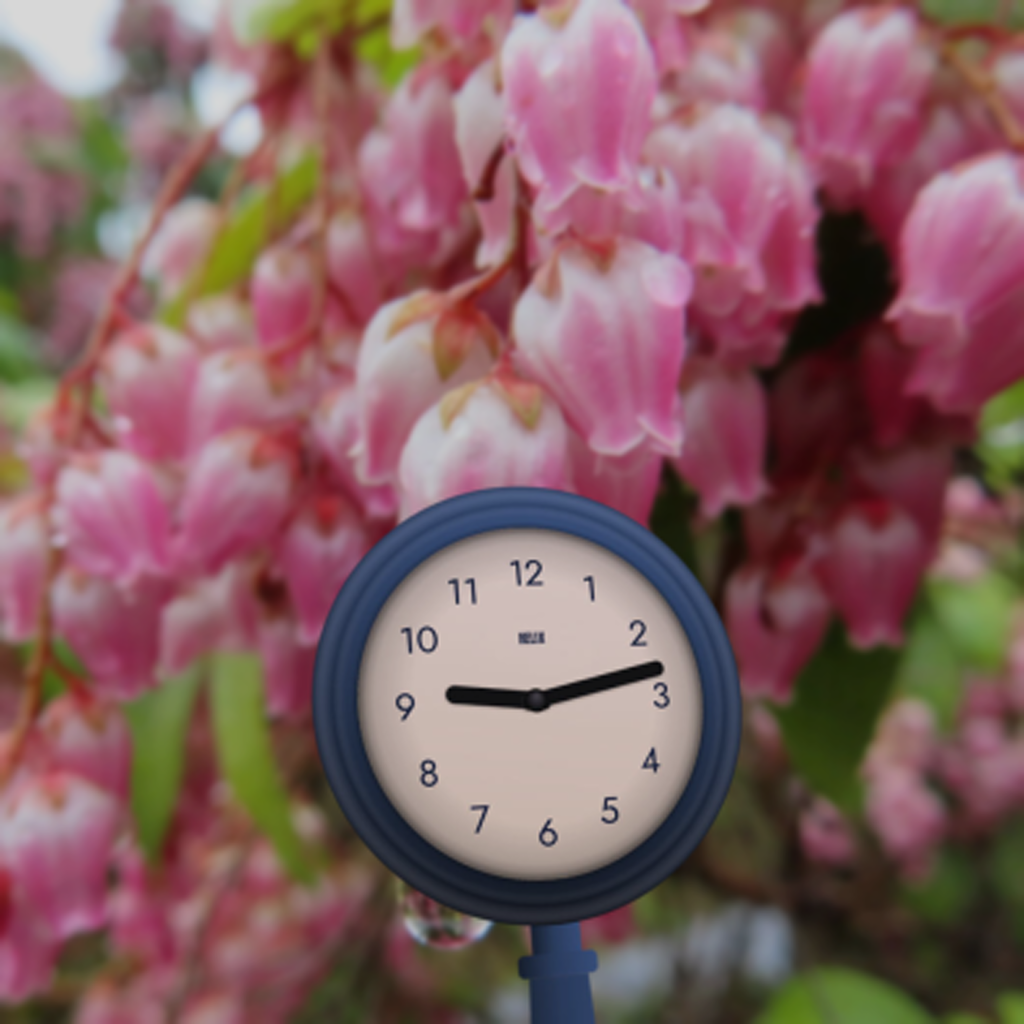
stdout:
**9:13**
